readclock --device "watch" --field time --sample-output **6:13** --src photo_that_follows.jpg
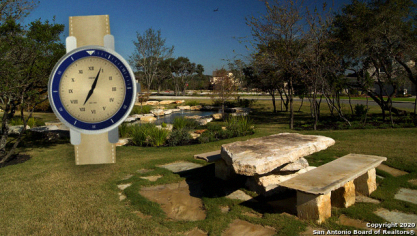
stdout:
**7:04**
